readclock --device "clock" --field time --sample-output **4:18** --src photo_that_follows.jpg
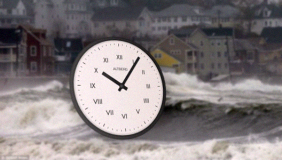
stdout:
**10:06**
